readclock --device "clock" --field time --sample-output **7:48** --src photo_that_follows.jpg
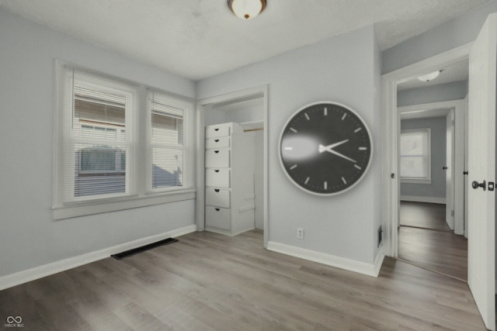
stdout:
**2:19**
